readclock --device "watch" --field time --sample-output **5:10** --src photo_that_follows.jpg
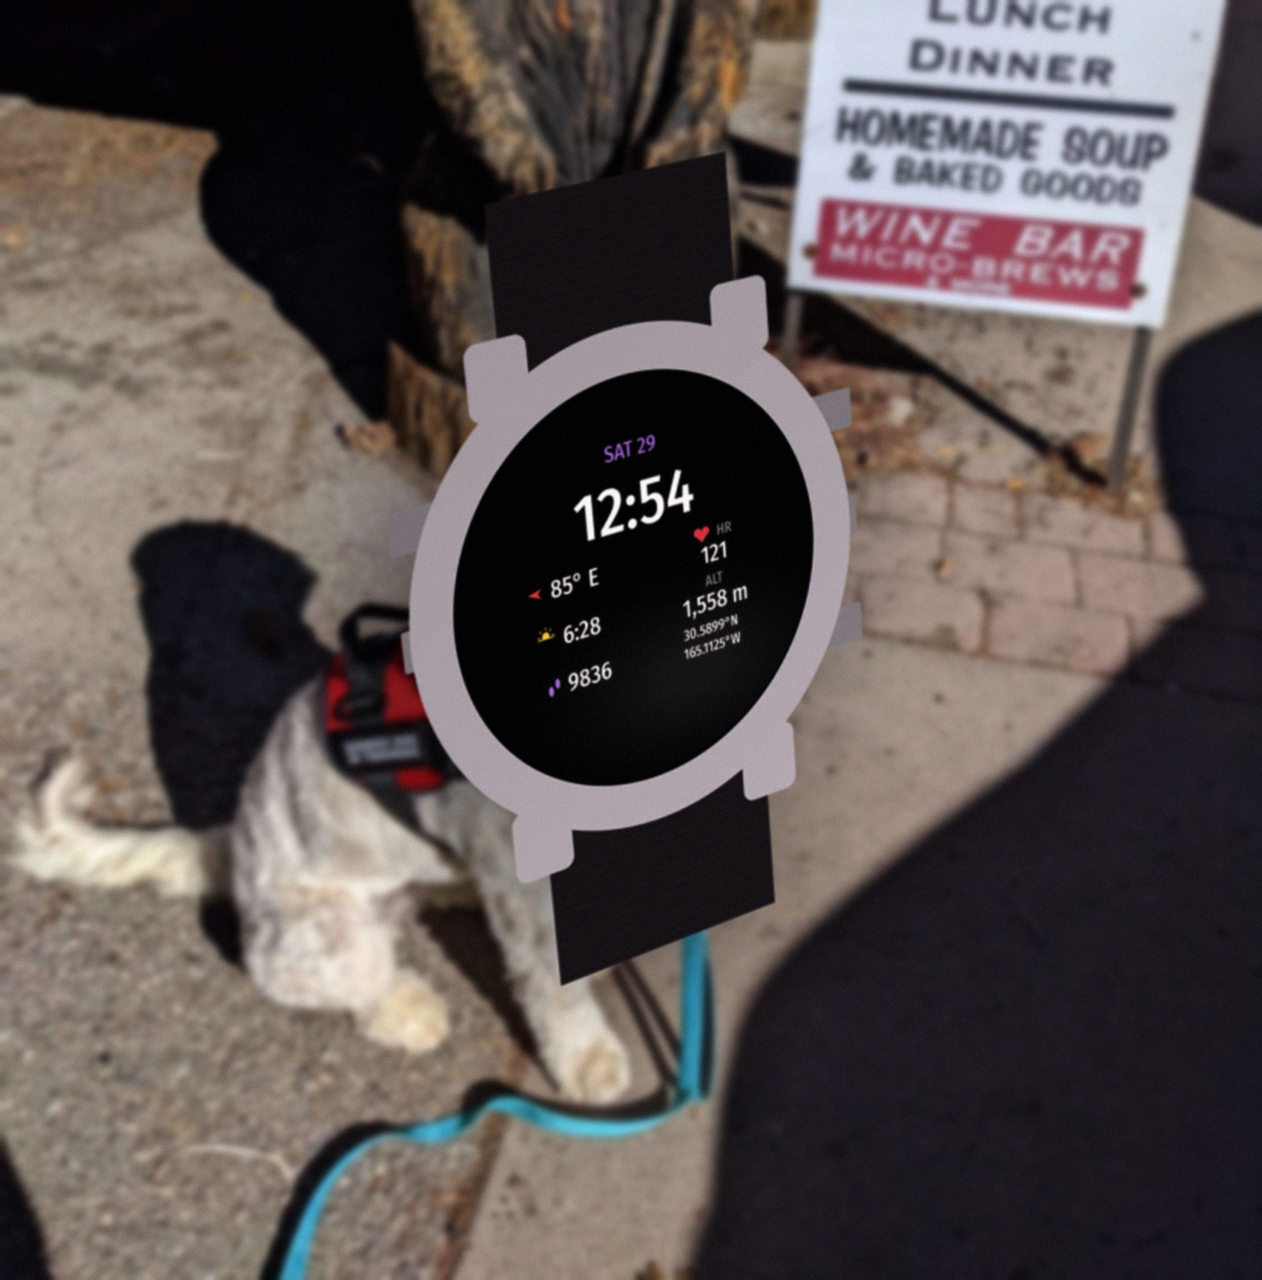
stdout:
**12:54**
